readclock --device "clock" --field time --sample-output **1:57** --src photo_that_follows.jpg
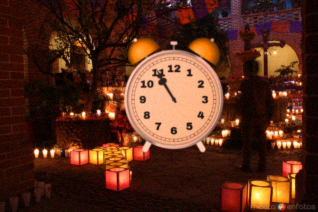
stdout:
**10:55**
